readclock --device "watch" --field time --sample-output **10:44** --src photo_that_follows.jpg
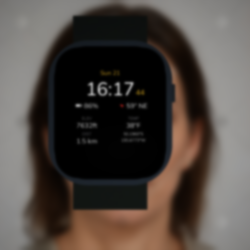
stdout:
**16:17**
